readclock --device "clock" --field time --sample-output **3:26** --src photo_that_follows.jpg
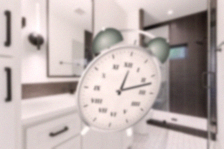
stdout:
**12:12**
